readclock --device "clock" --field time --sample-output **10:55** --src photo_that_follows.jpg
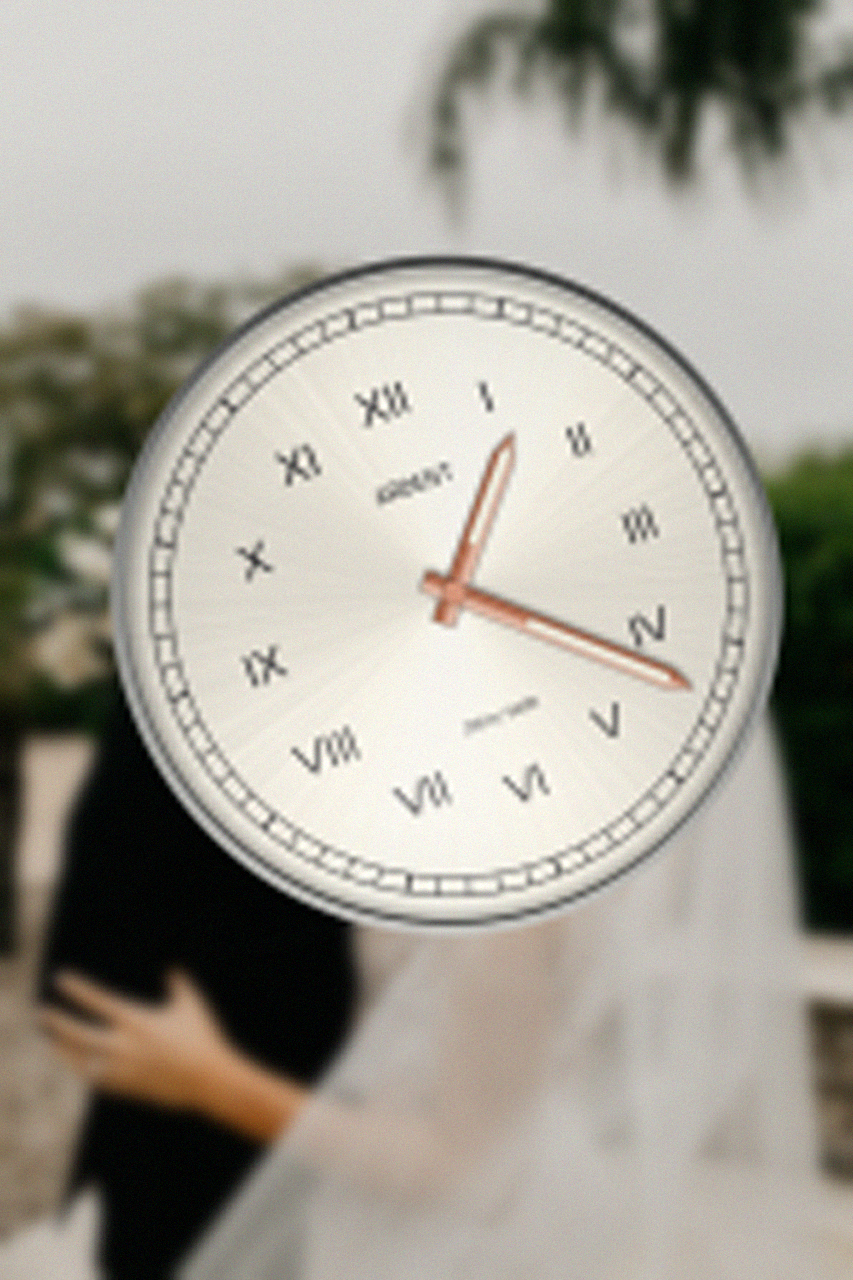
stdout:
**1:22**
